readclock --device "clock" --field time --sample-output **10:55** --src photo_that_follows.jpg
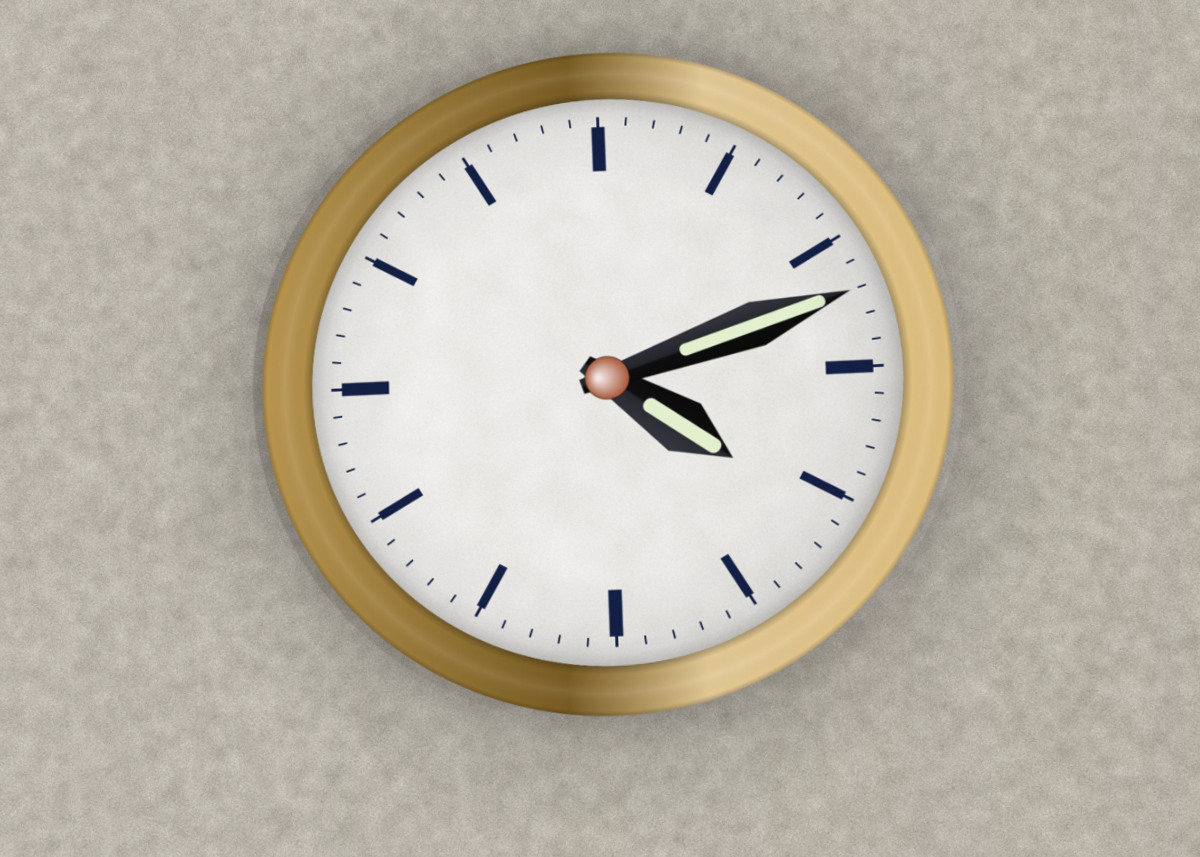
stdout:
**4:12**
